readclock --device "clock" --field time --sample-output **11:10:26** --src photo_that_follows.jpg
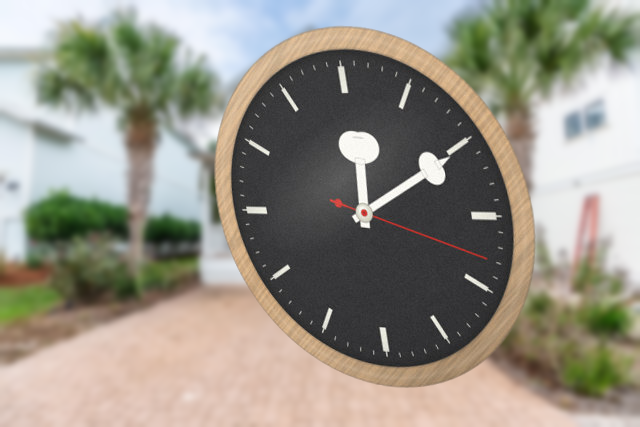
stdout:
**12:10:18**
